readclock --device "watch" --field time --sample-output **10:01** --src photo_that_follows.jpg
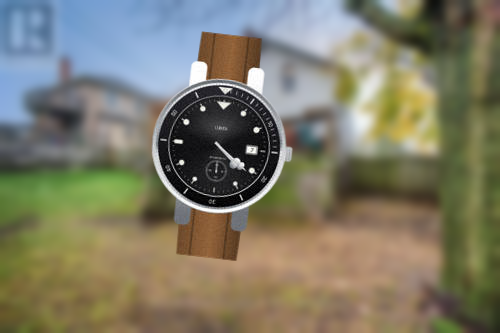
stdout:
**4:21**
